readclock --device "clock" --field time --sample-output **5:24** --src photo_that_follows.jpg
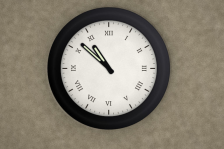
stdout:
**10:52**
